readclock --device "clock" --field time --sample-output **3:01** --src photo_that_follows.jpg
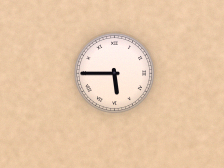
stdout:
**5:45**
